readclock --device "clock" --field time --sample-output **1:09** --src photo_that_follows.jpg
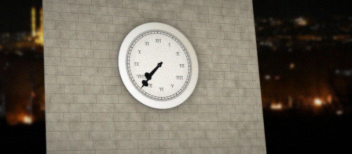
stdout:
**7:37**
